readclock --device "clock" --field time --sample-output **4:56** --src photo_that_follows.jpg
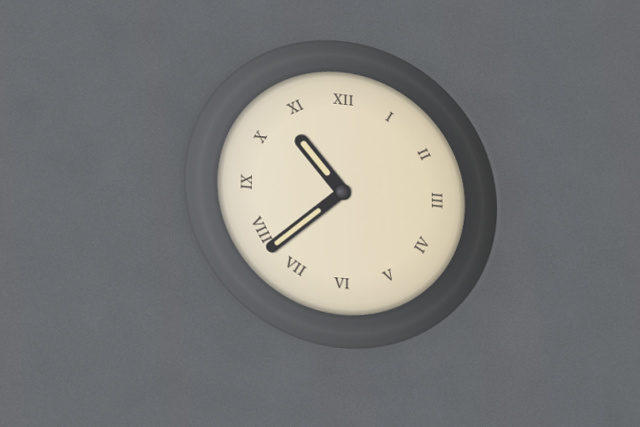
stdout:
**10:38**
